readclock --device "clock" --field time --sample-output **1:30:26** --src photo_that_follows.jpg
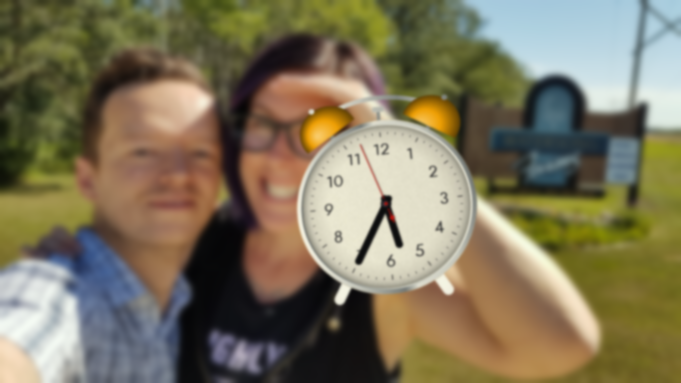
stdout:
**5:34:57**
